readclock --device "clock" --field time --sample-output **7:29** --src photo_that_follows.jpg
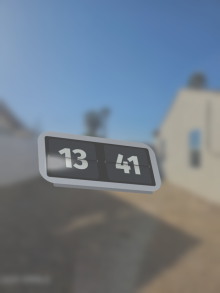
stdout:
**13:41**
